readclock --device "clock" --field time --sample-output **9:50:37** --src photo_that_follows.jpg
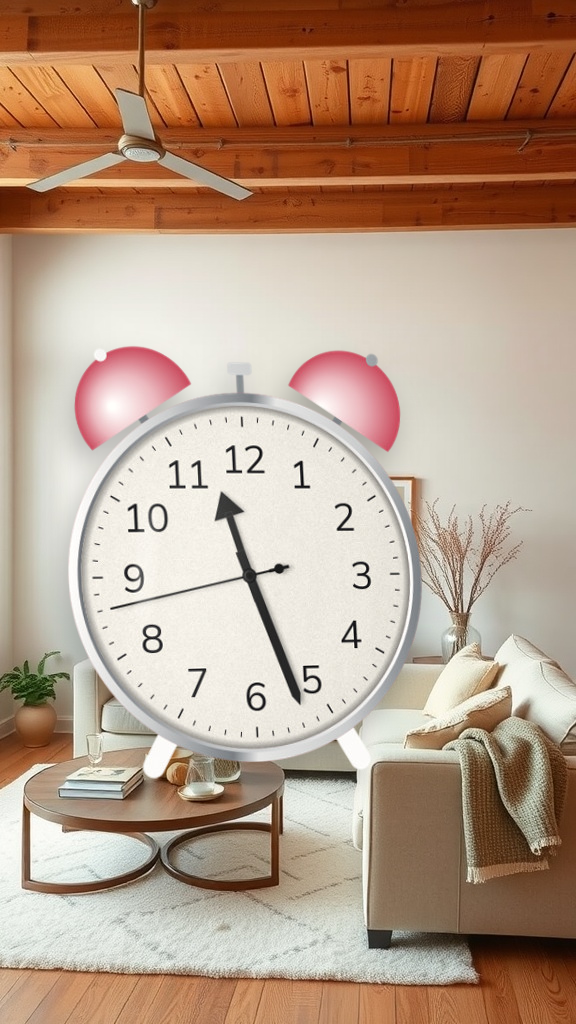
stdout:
**11:26:43**
